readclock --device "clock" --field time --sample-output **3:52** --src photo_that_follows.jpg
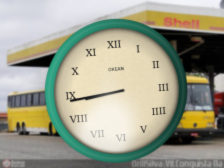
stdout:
**8:44**
